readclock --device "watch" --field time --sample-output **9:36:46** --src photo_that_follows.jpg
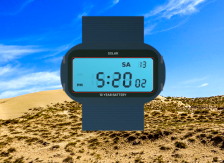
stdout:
**5:20:02**
